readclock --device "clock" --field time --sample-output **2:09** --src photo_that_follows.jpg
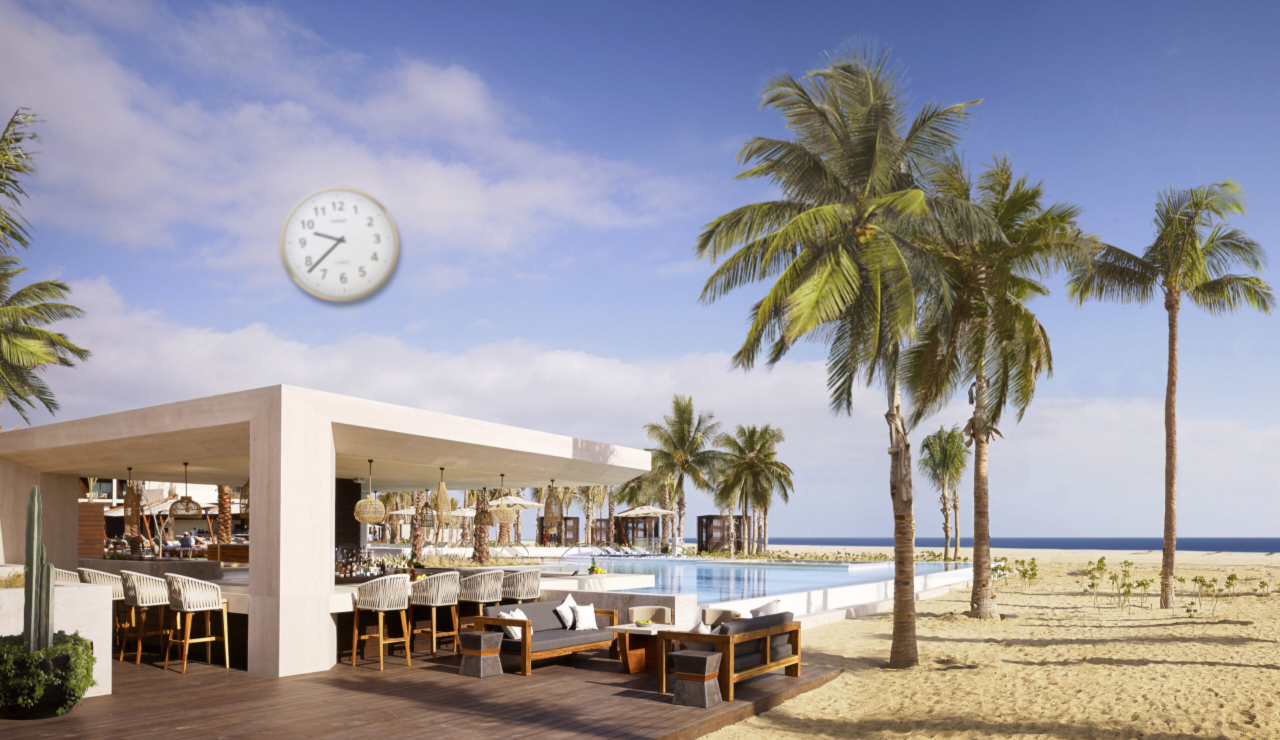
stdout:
**9:38**
